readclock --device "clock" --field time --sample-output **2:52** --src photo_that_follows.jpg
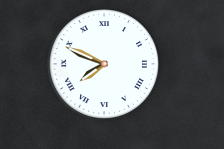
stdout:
**7:49**
